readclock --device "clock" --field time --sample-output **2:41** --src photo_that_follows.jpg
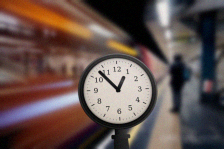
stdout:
**12:53**
